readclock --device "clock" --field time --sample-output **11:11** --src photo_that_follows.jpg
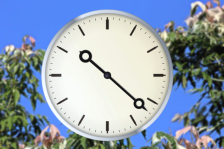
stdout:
**10:22**
